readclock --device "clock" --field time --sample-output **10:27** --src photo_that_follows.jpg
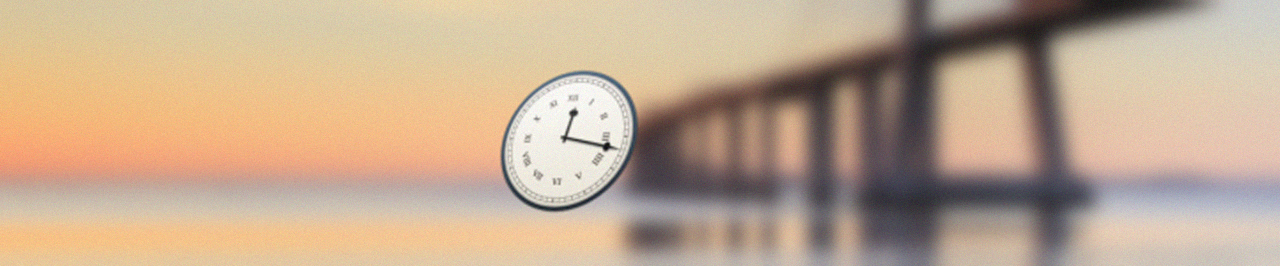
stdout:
**12:17**
